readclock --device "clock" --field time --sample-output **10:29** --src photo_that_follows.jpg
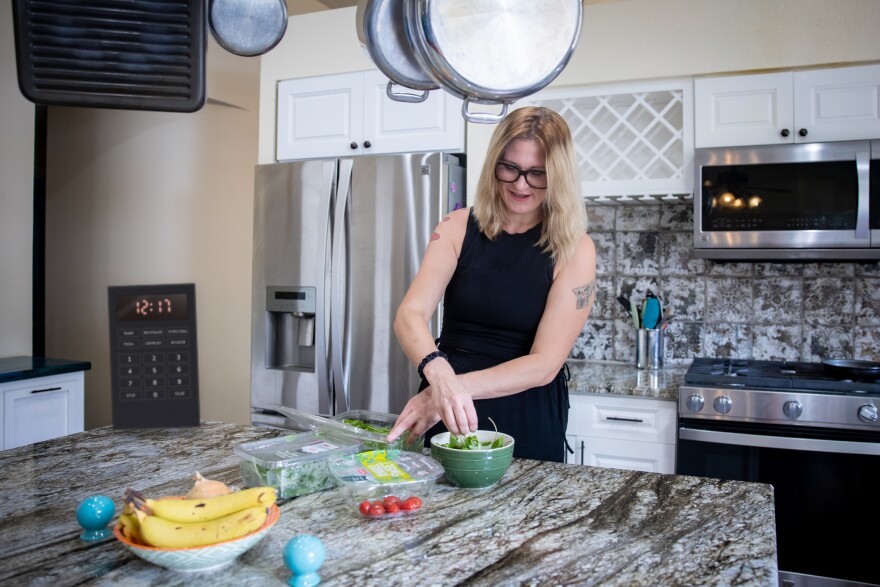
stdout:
**12:17**
